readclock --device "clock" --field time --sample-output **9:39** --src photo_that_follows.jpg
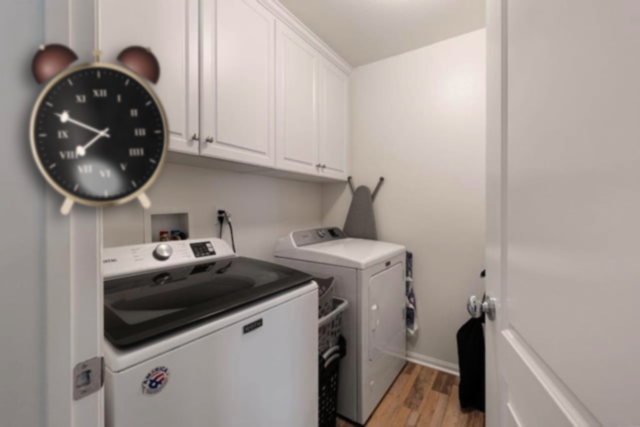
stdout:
**7:49**
